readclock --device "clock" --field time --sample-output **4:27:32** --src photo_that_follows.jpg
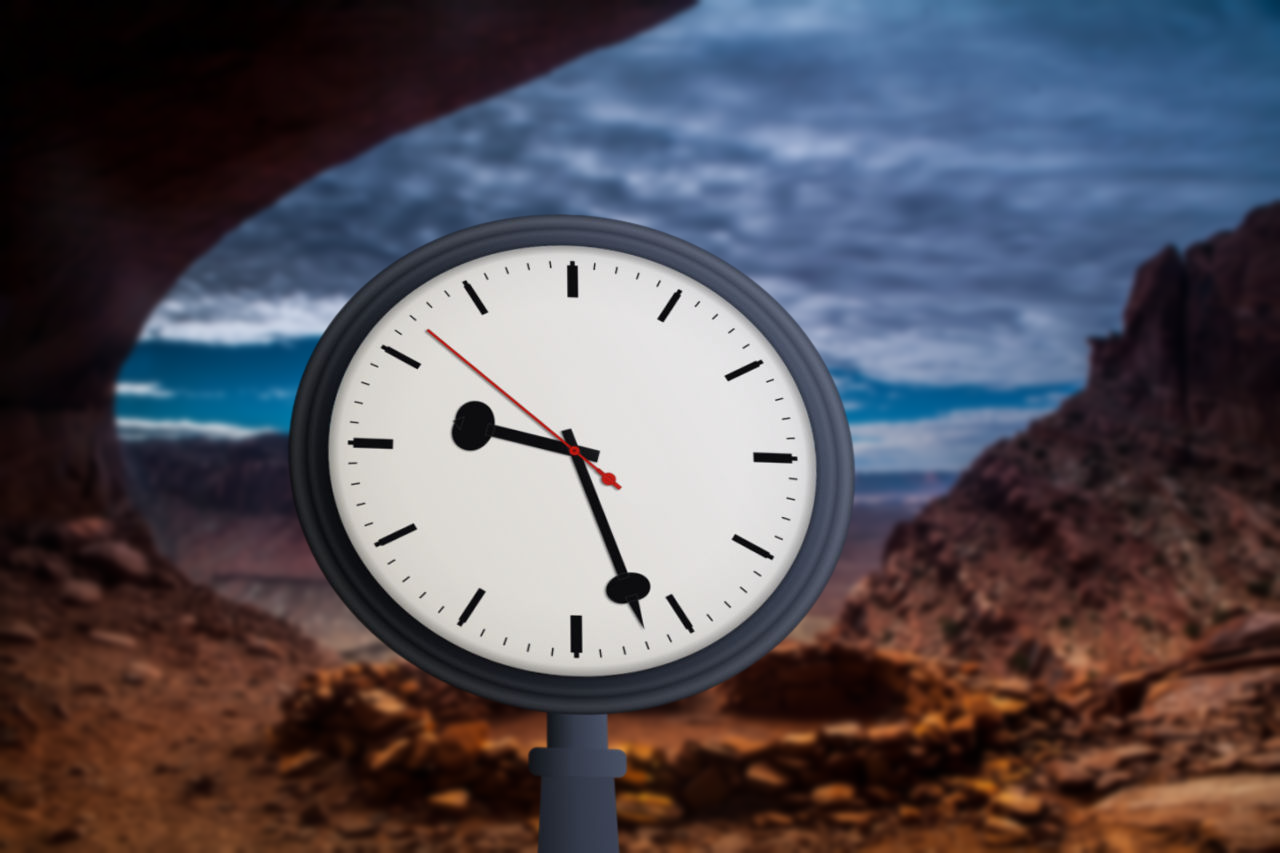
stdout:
**9:26:52**
